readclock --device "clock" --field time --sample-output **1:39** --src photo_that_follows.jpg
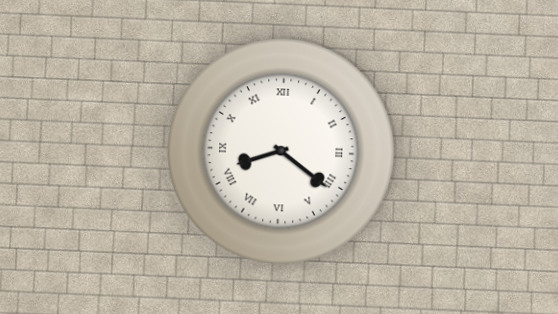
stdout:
**8:21**
